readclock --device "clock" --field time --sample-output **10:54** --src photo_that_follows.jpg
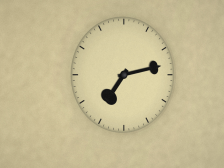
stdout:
**7:13**
